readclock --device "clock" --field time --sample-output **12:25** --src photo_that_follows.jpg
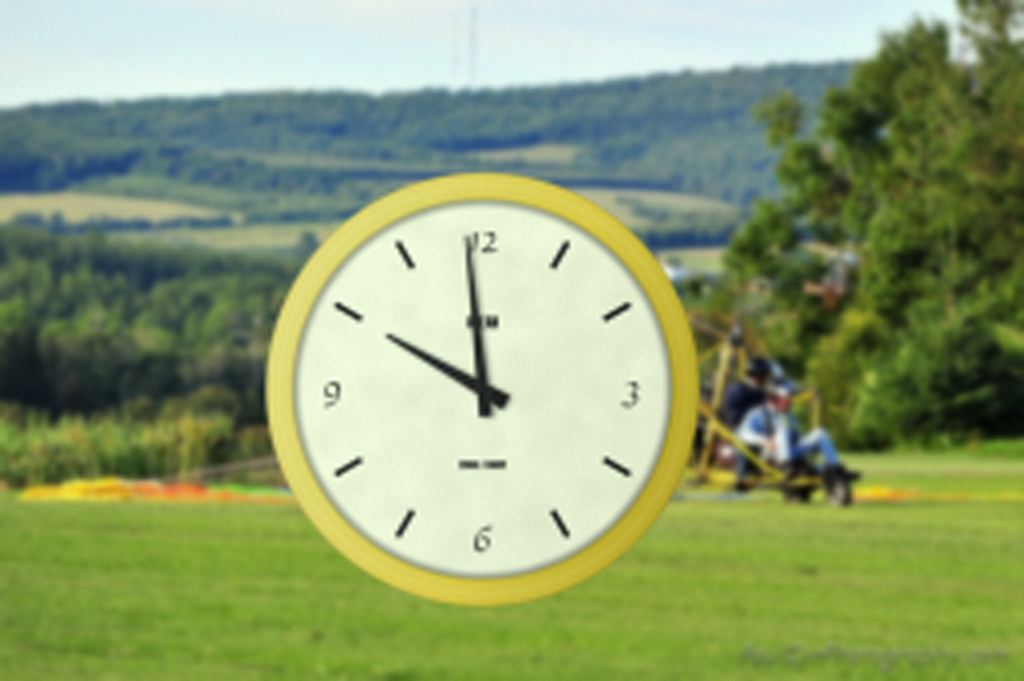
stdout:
**9:59**
